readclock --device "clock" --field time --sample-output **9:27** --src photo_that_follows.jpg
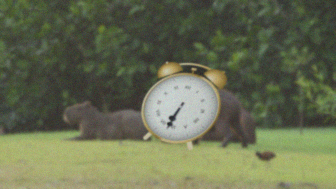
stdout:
**6:32**
